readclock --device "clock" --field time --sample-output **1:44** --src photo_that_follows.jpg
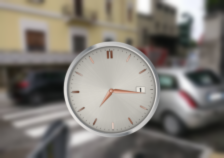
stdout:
**7:16**
